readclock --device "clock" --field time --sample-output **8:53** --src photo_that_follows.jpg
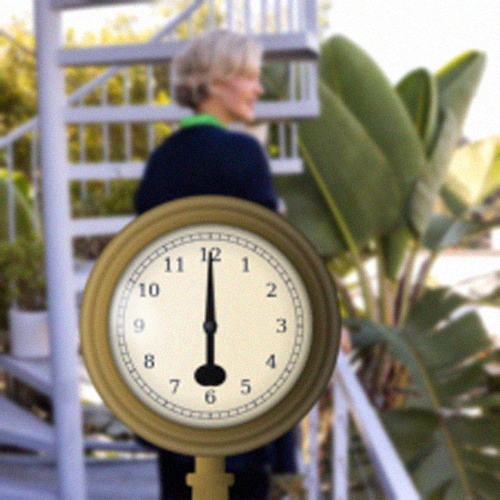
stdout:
**6:00**
